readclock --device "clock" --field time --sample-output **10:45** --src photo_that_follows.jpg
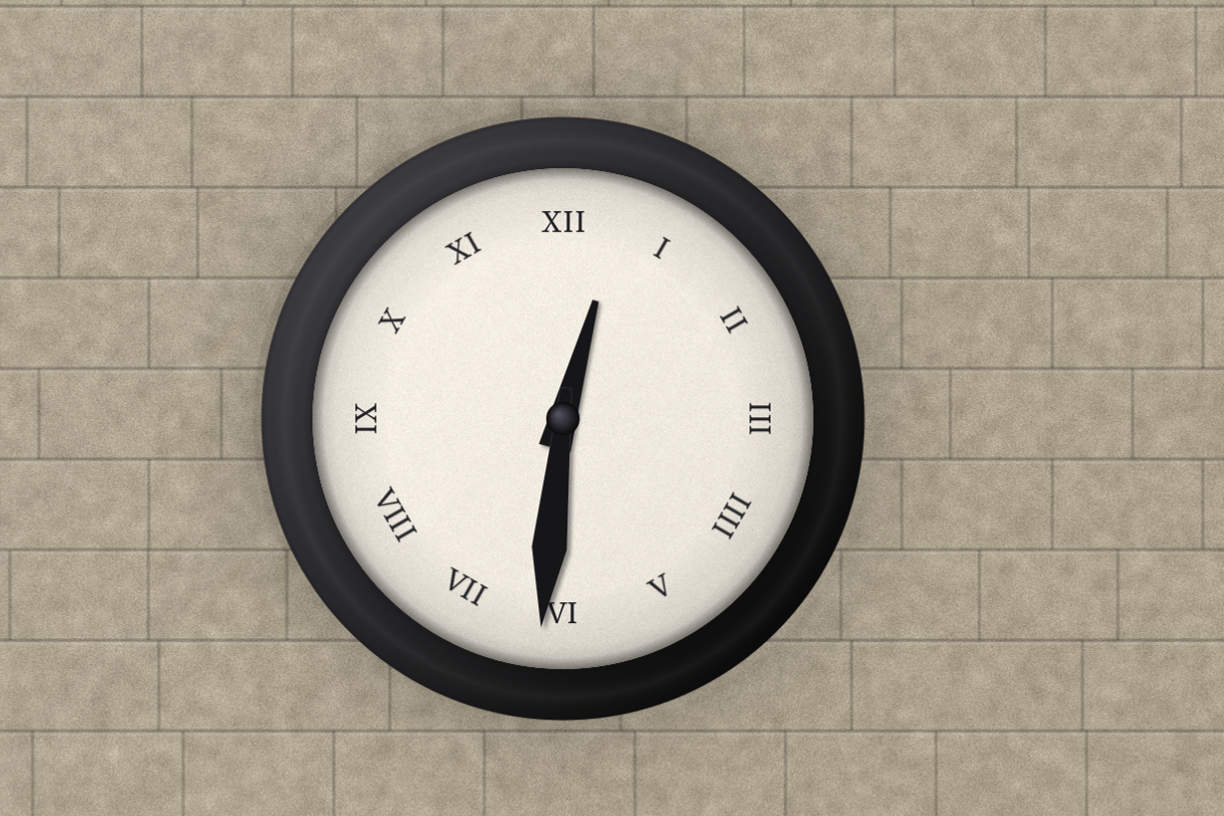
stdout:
**12:31**
